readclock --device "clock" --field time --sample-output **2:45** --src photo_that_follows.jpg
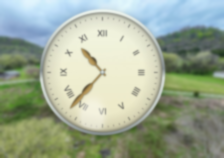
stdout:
**10:37**
